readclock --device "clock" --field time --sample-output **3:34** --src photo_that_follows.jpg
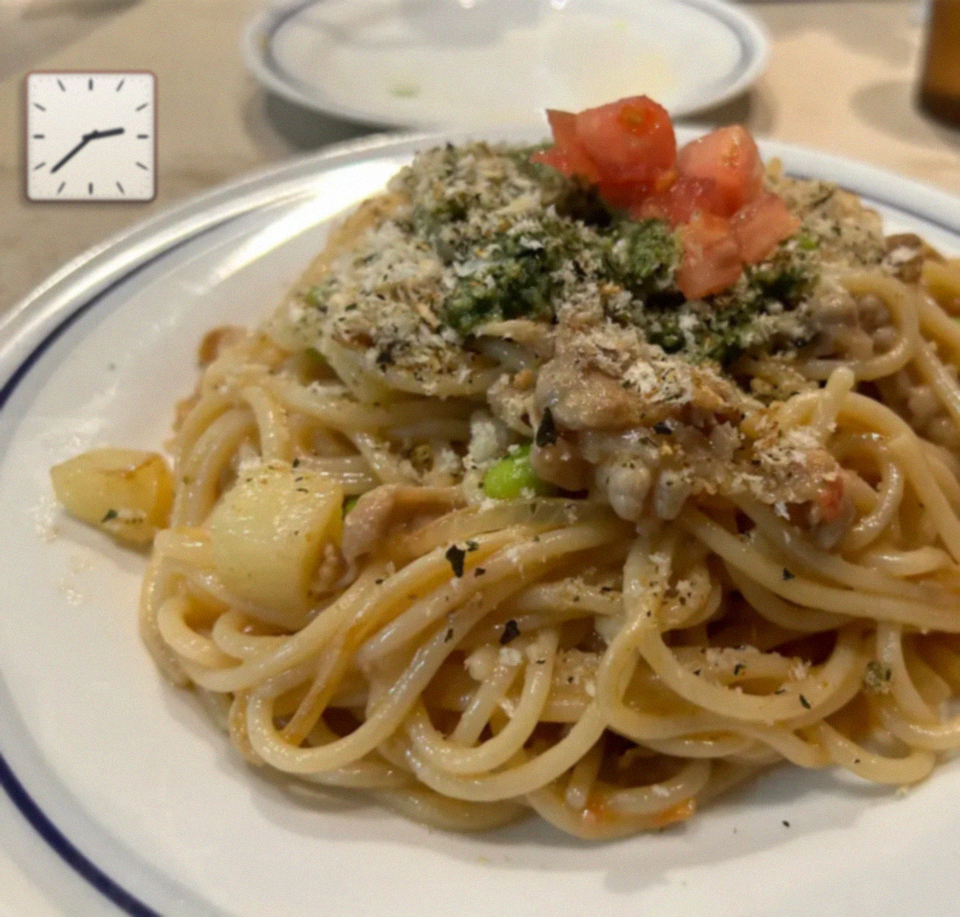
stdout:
**2:38**
